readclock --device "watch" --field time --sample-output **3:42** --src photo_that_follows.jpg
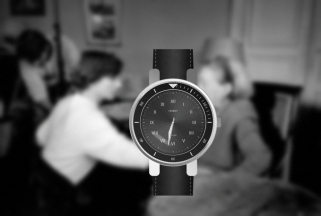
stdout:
**6:32**
